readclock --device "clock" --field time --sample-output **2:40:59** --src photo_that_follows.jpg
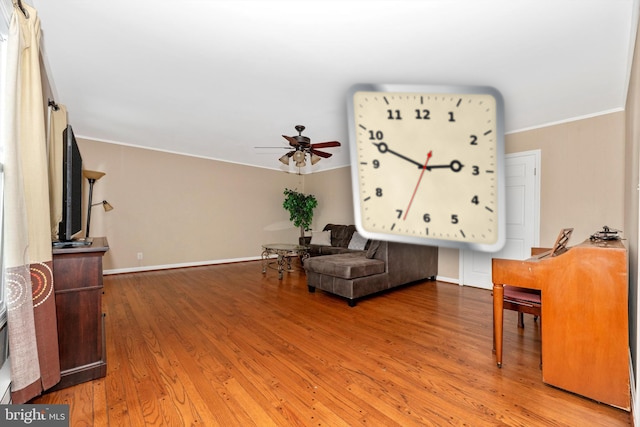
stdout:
**2:48:34**
